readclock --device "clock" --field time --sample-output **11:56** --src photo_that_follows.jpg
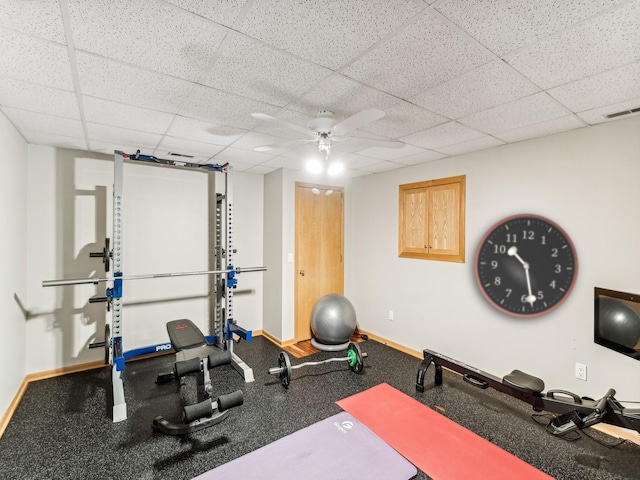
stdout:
**10:28**
